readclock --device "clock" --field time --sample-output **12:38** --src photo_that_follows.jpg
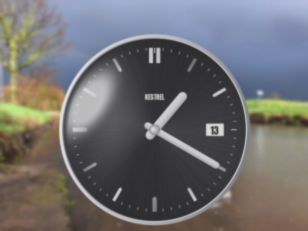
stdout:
**1:20**
